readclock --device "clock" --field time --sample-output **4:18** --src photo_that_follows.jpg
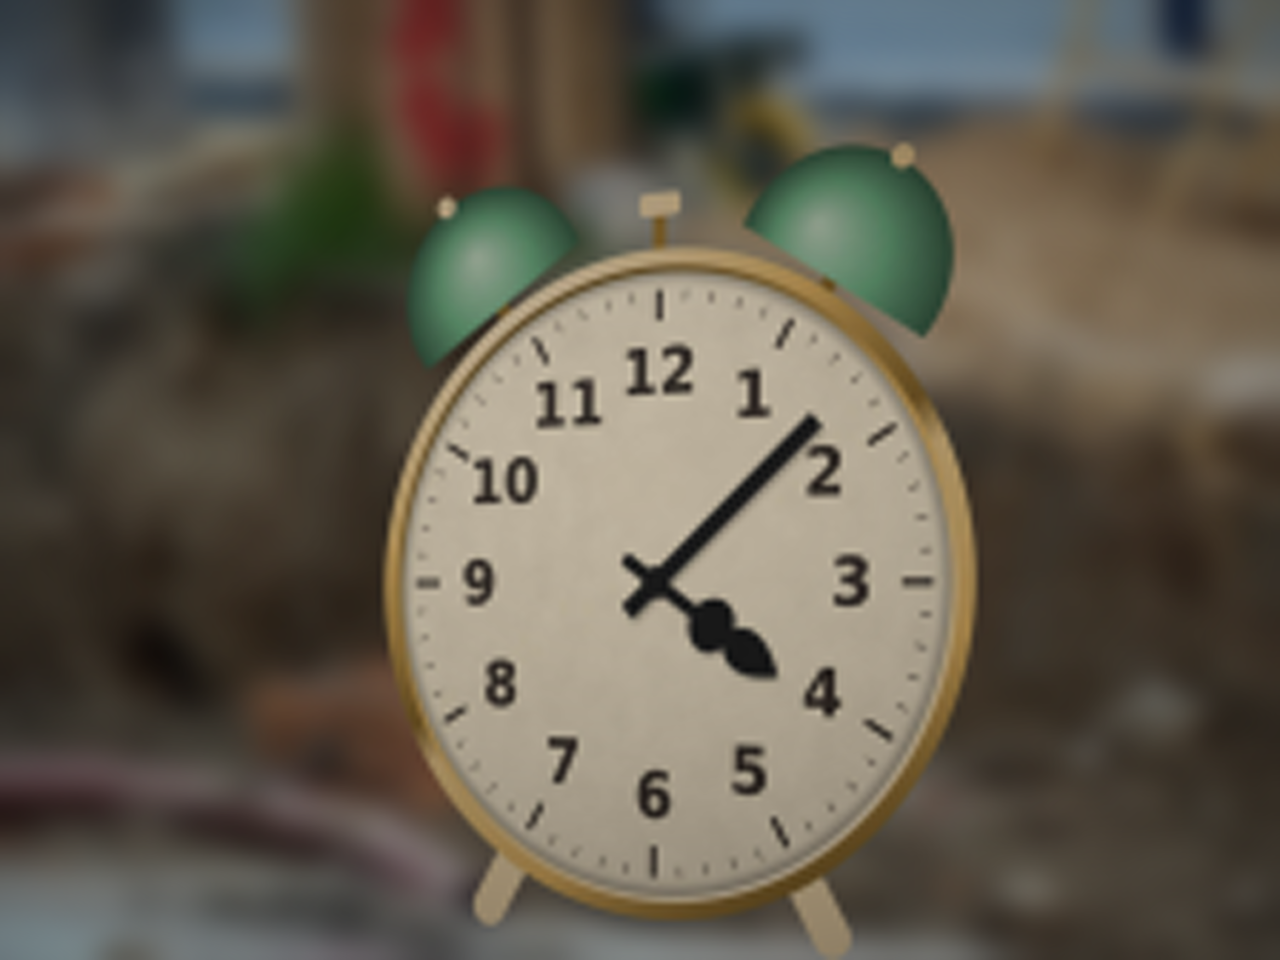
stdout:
**4:08**
